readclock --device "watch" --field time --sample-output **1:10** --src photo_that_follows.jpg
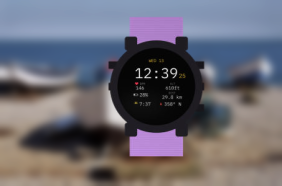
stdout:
**12:39**
